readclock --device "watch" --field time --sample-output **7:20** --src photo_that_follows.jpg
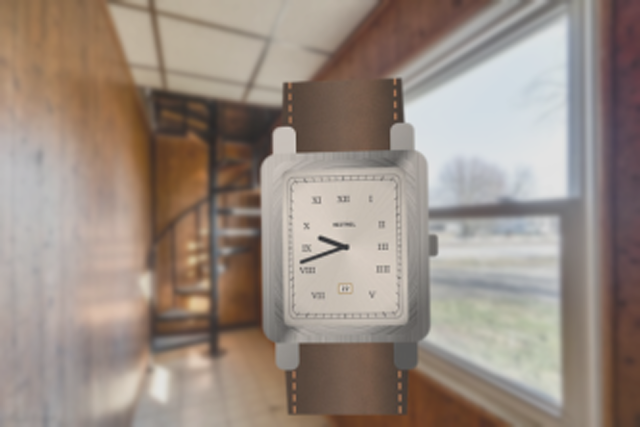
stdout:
**9:42**
